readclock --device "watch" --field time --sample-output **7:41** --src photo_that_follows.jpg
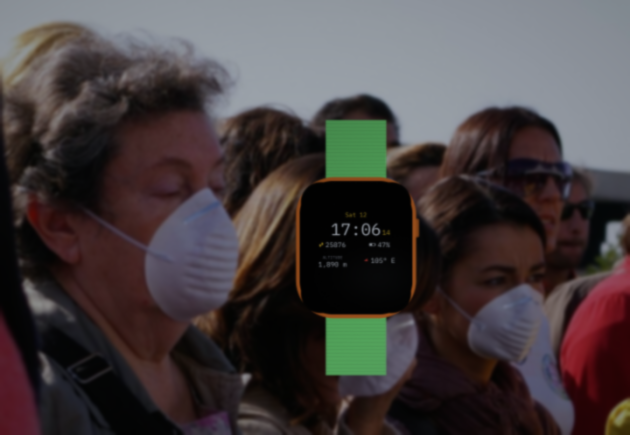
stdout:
**17:06**
